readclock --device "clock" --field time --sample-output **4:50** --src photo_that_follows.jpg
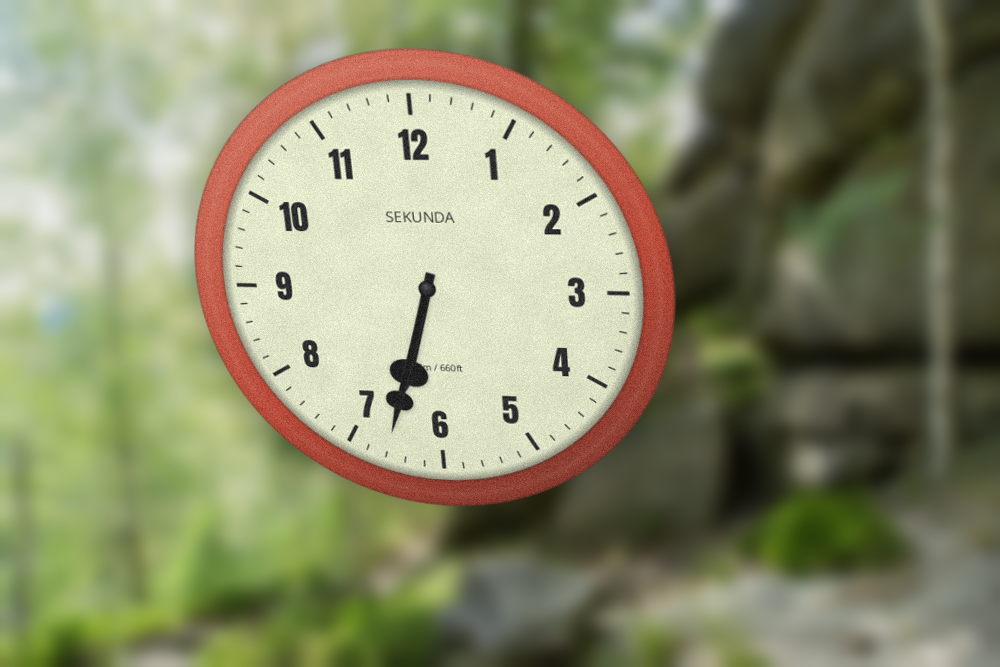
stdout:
**6:33**
